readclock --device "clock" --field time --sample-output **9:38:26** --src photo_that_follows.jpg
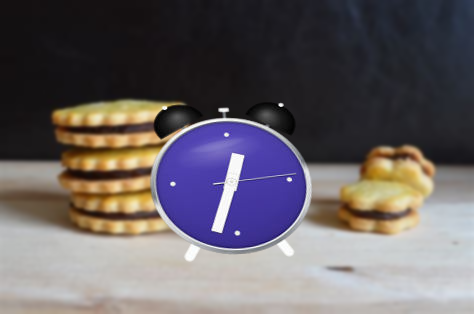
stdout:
**12:33:14**
